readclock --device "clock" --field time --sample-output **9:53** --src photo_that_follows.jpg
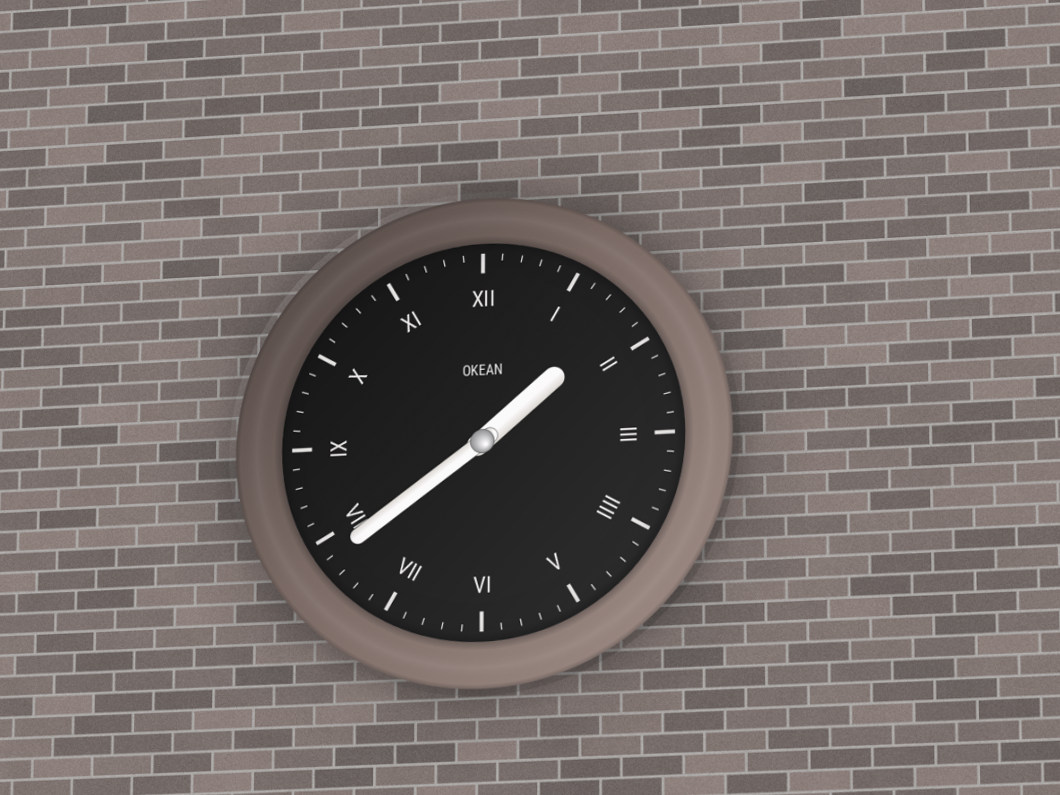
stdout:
**1:39**
